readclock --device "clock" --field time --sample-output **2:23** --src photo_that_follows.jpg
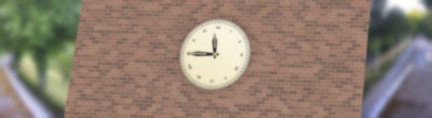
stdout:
**11:45**
